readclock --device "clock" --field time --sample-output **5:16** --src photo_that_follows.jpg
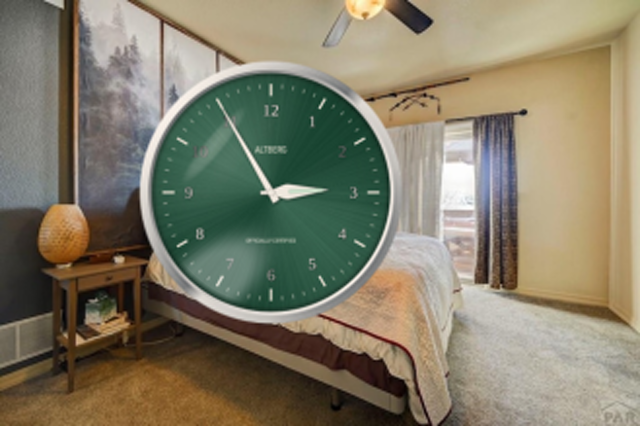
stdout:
**2:55**
